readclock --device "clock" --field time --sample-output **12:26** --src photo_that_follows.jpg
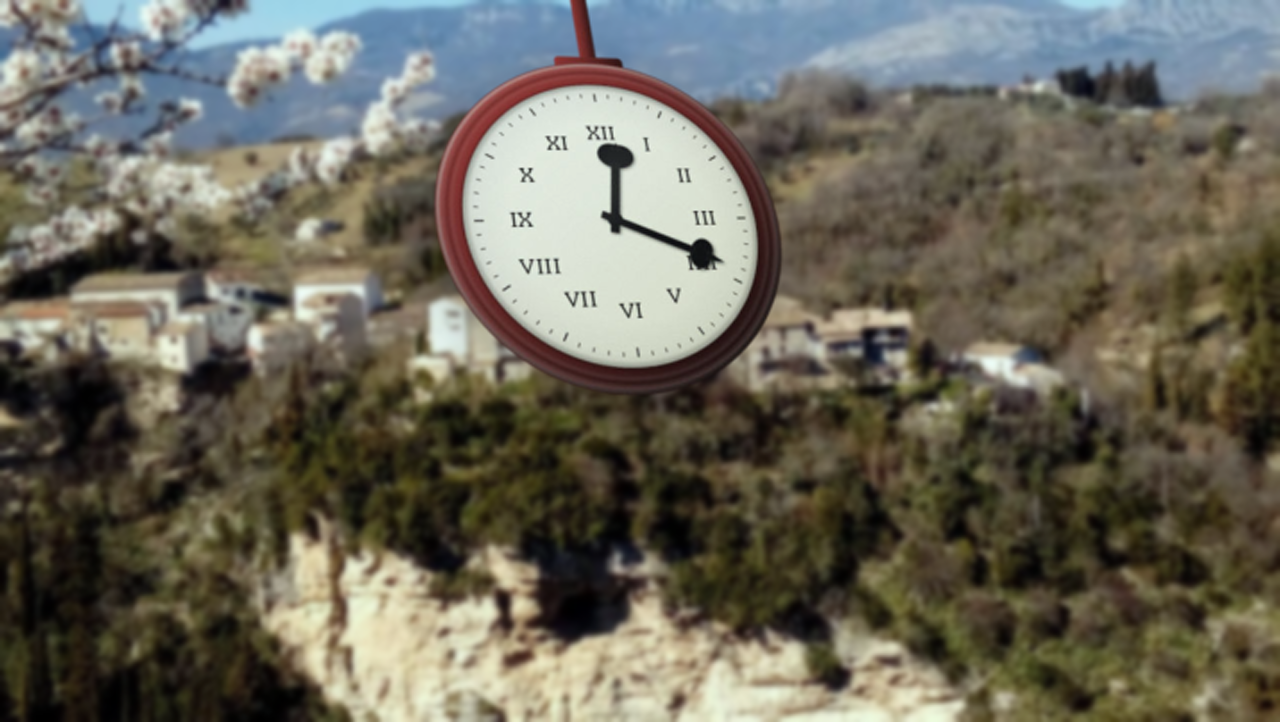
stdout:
**12:19**
